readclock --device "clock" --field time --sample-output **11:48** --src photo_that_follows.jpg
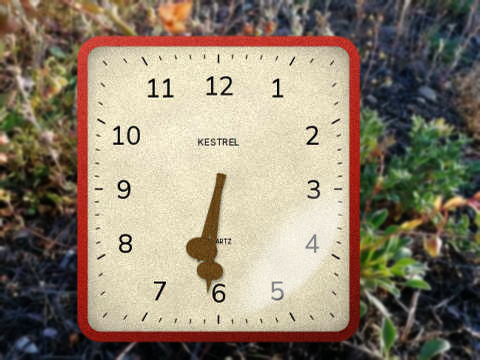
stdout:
**6:31**
